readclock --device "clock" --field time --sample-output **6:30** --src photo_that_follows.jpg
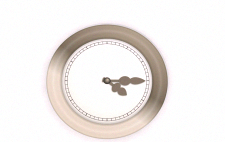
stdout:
**4:15**
